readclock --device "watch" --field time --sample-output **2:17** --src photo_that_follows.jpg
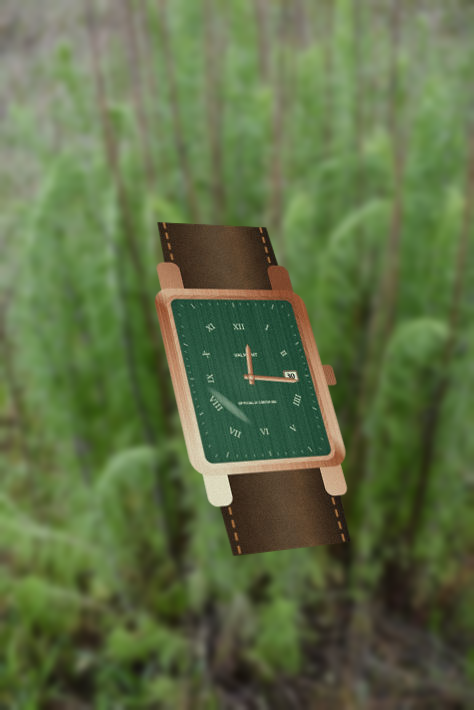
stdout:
**12:16**
